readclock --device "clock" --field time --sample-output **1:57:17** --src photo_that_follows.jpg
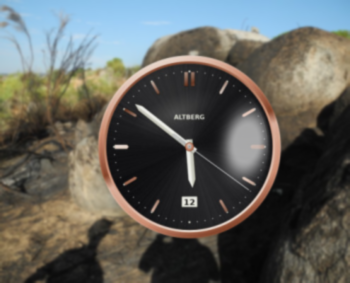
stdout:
**5:51:21**
